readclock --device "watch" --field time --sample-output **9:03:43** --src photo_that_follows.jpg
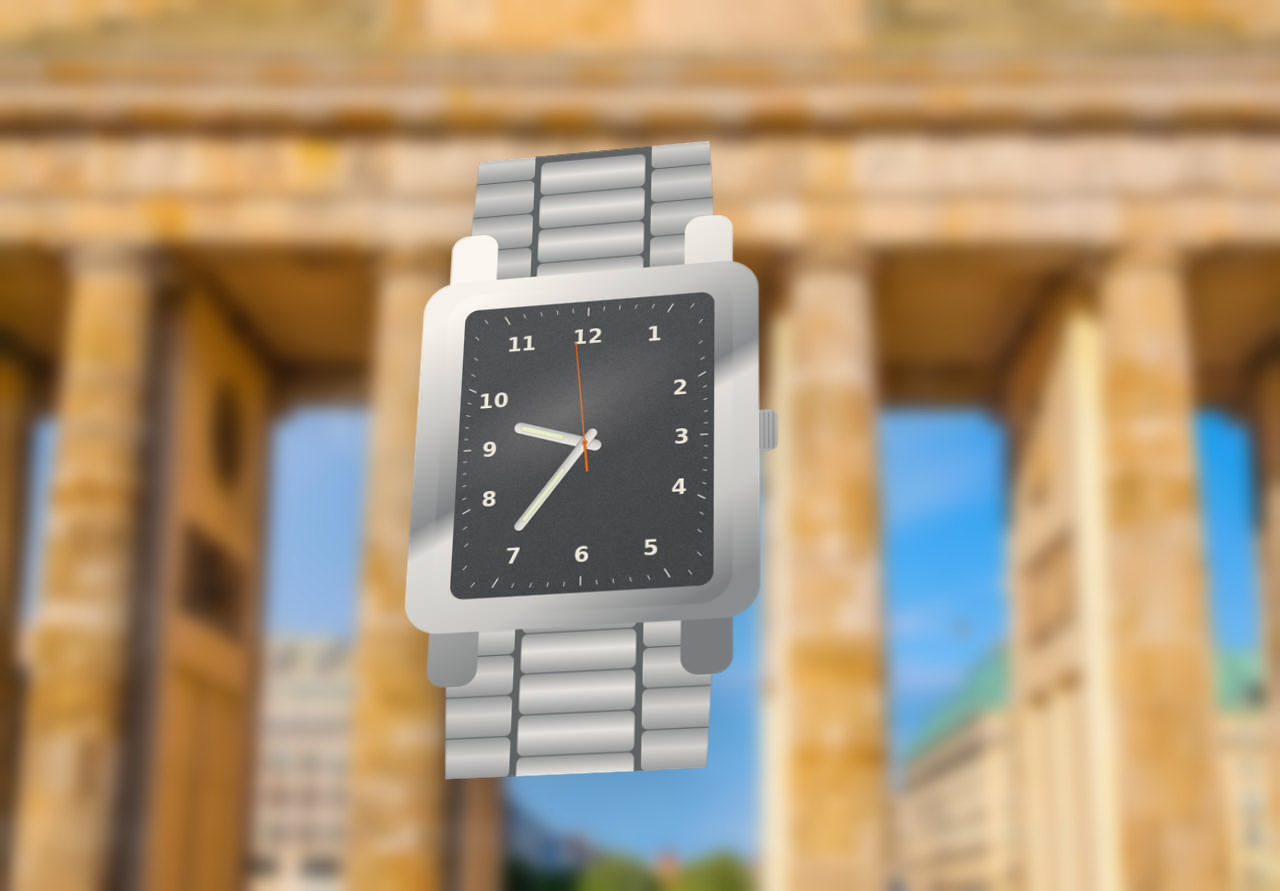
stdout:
**9:35:59**
